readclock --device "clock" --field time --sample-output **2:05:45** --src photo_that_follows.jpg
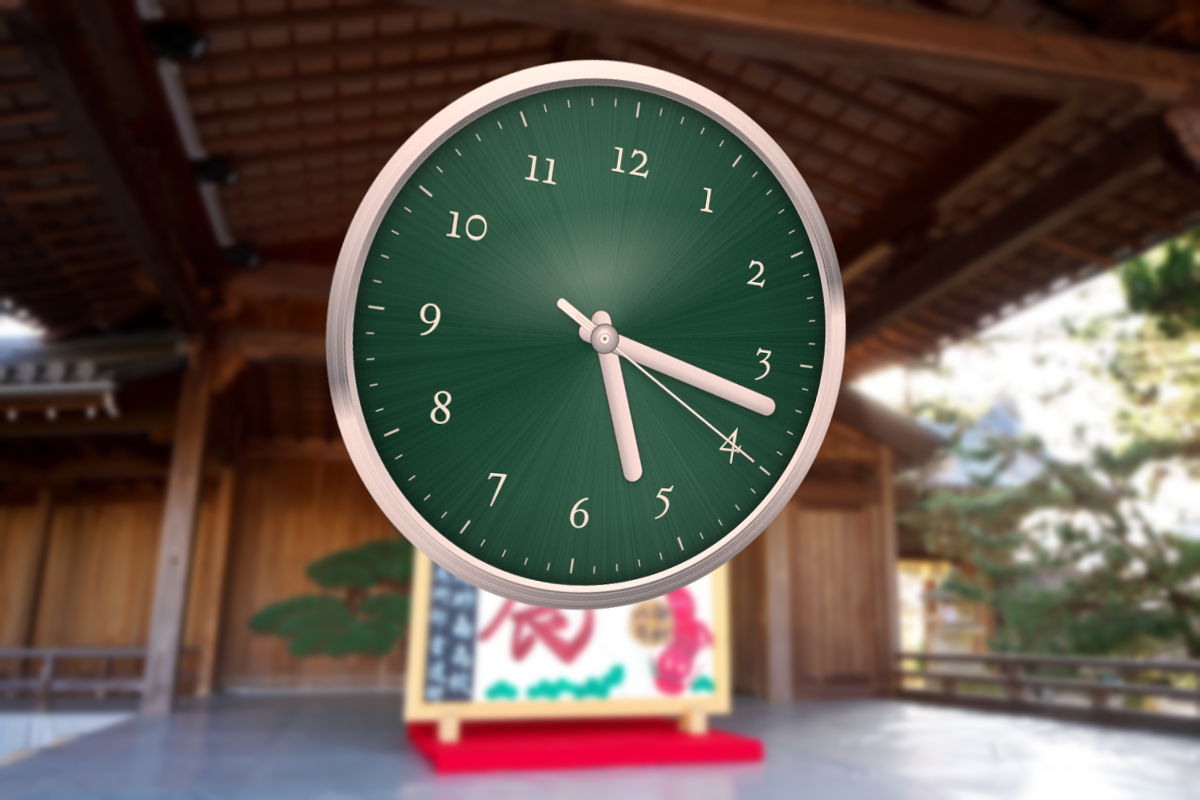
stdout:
**5:17:20**
